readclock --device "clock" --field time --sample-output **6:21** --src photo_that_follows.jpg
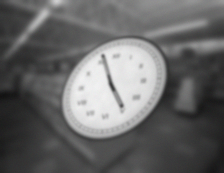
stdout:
**4:56**
